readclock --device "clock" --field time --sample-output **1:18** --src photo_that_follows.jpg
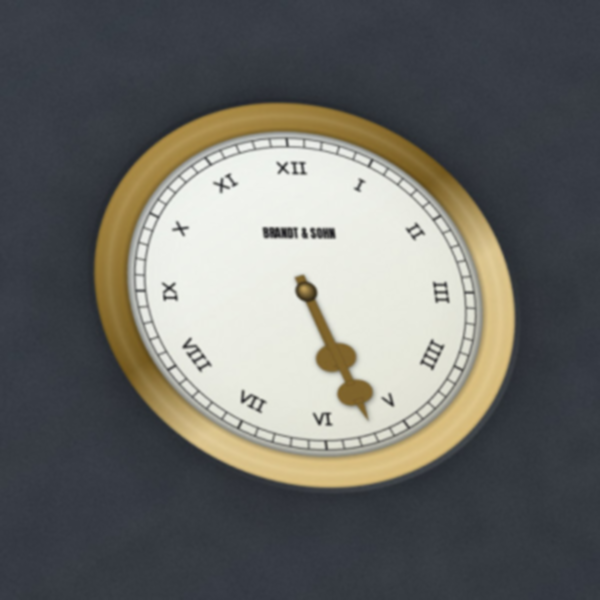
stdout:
**5:27**
